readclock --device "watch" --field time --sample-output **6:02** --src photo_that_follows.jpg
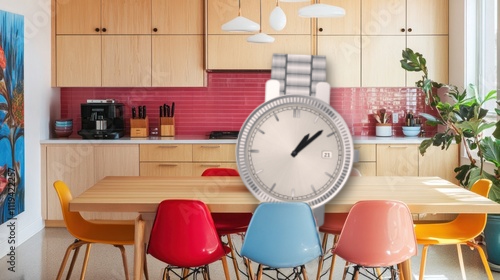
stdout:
**1:08**
